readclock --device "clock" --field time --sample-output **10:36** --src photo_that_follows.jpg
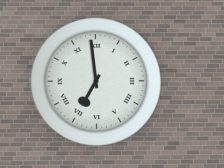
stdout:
**6:59**
